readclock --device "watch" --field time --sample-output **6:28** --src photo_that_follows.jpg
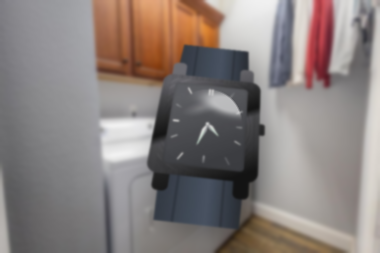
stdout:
**4:33**
